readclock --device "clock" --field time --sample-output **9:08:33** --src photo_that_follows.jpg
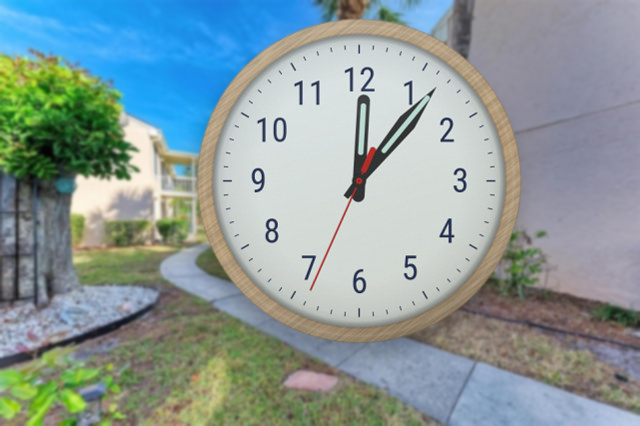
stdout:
**12:06:34**
